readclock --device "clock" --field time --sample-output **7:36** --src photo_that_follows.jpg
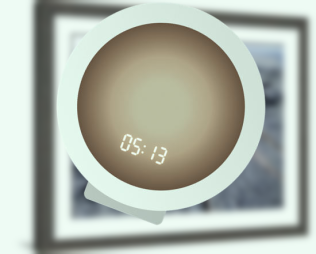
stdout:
**5:13**
